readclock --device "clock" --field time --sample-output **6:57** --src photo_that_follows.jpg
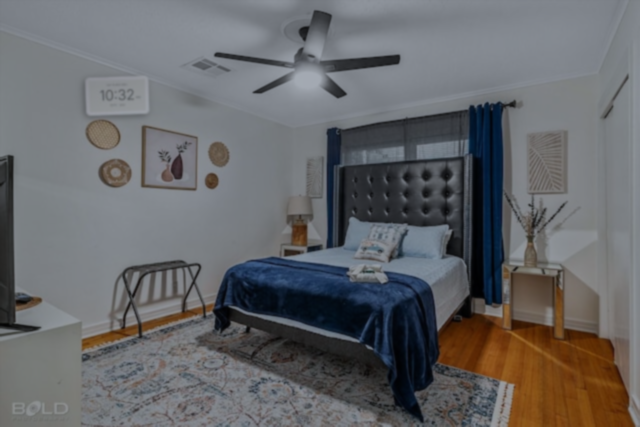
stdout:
**10:32**
